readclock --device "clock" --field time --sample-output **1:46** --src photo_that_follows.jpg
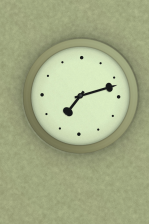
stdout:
**7:12**
